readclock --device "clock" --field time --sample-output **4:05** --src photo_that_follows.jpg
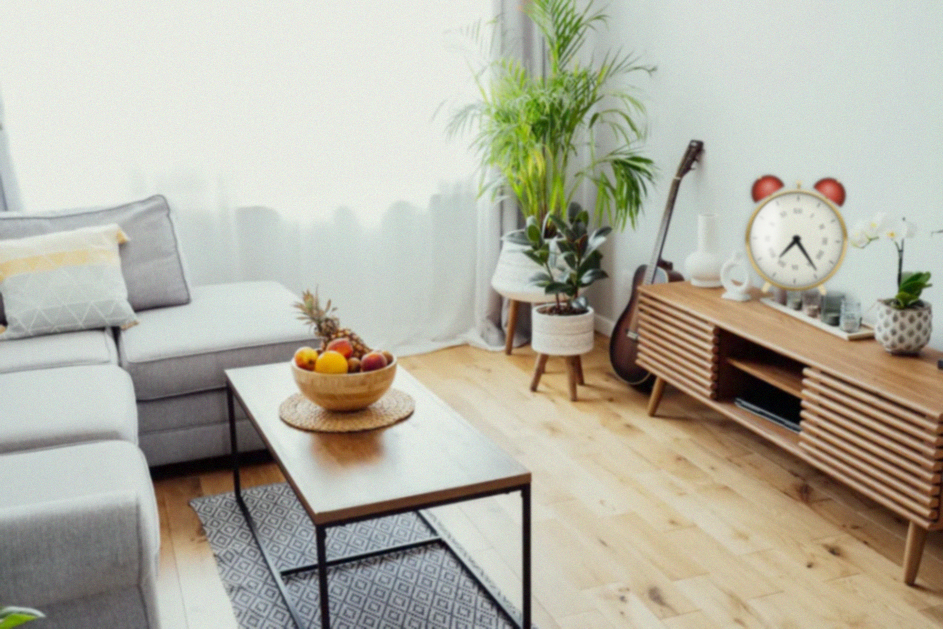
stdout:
**7:24**
